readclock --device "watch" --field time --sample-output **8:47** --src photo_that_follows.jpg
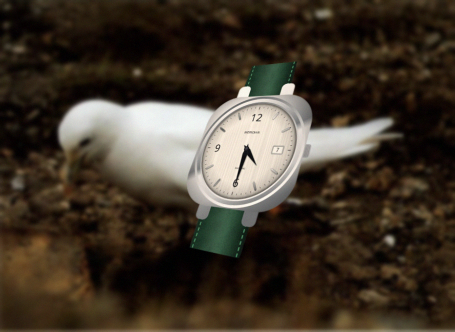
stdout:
**4:30**
